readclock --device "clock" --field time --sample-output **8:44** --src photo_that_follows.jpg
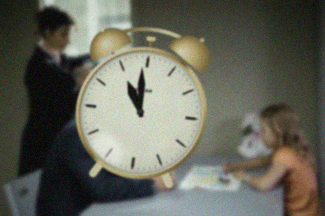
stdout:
**10:59**
